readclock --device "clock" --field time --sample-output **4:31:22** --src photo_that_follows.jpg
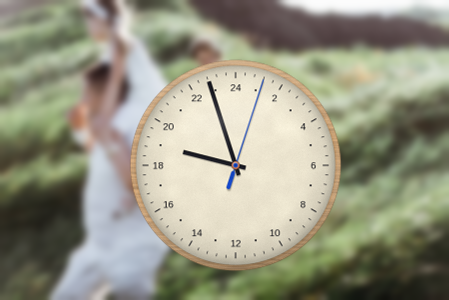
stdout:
**18:57:03**
